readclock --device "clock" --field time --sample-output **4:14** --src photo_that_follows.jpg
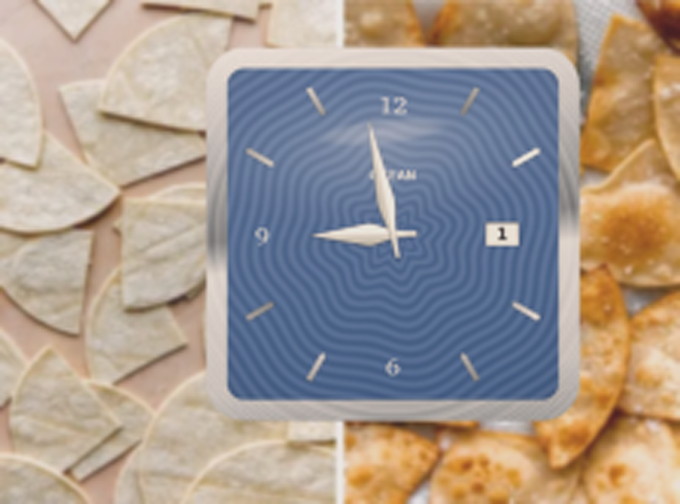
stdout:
**8:58**
